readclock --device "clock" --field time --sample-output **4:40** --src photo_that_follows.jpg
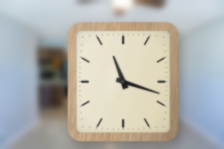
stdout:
**11:18**
